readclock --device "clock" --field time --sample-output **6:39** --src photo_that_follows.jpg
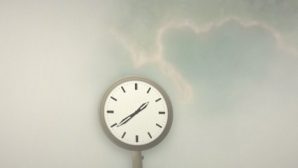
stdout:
**1:39**
